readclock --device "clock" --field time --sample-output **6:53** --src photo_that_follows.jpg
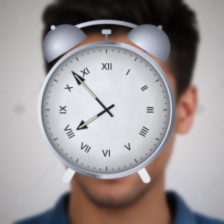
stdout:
**7:53**
